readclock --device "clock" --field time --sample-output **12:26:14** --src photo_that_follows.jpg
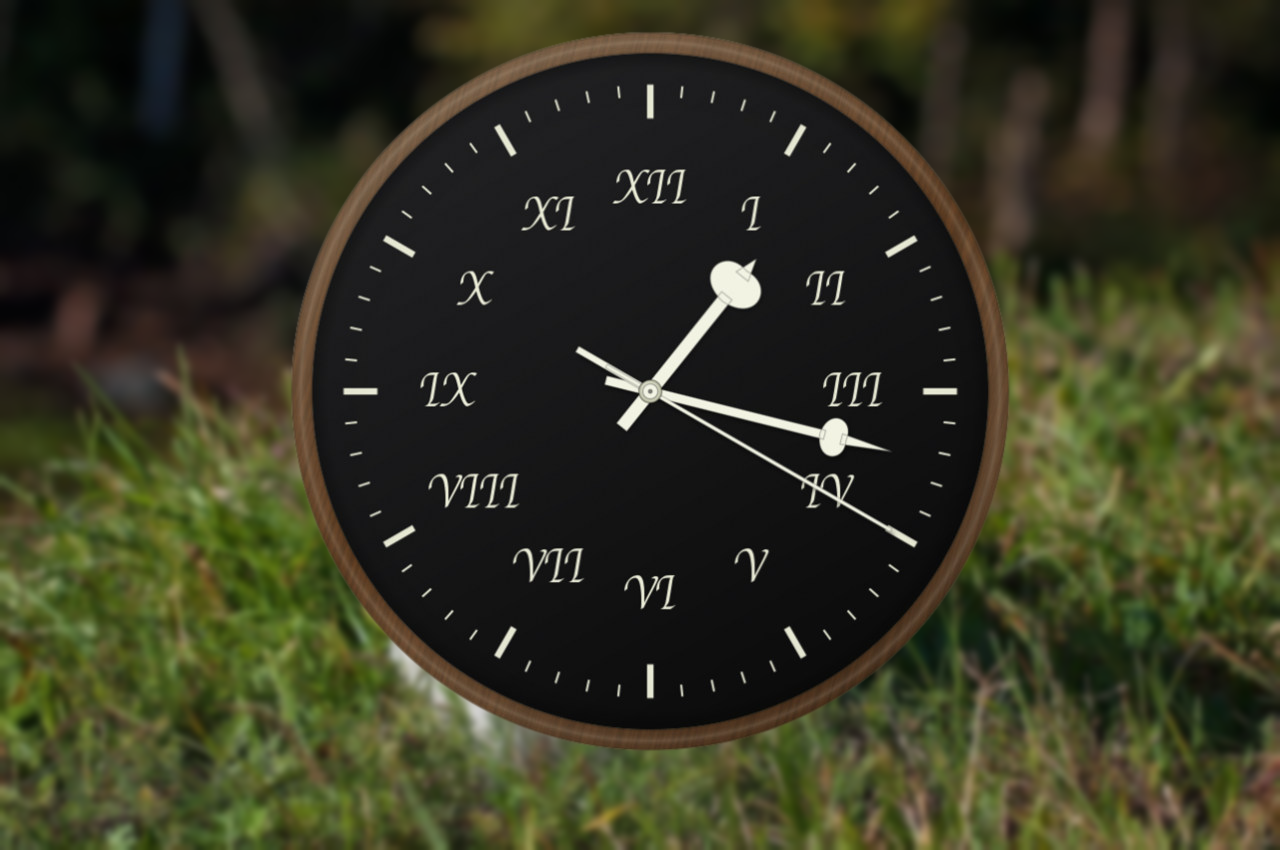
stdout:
**1:17:20**
